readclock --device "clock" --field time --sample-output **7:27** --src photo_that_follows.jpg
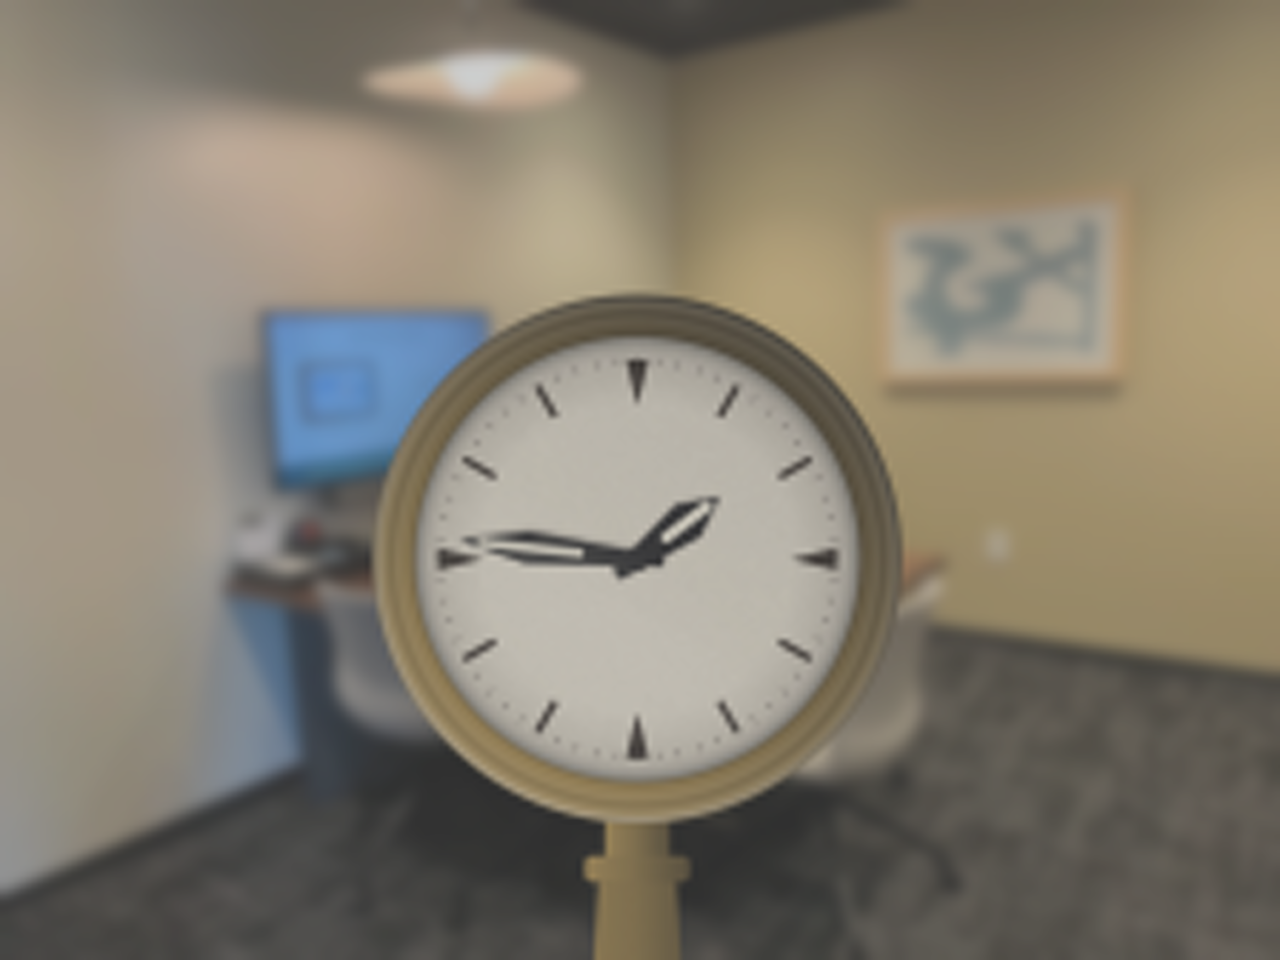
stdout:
**1:46**
